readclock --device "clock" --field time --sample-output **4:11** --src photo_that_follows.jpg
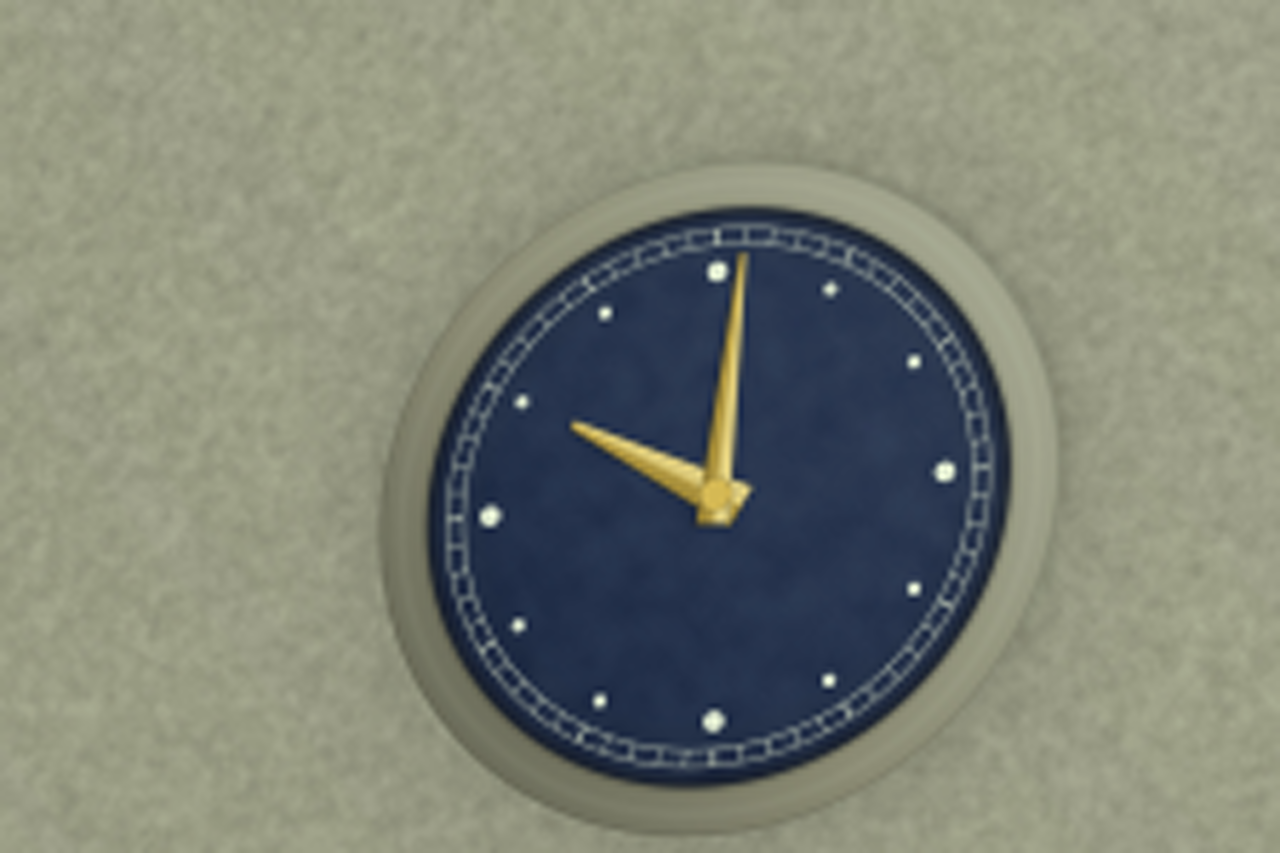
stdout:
**10:01**
